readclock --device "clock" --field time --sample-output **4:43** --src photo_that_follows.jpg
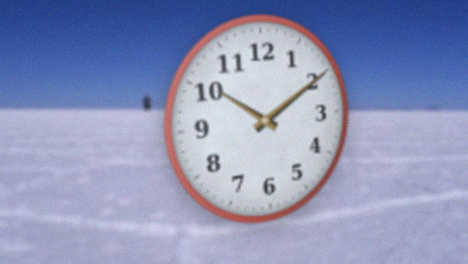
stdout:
**10:10**
